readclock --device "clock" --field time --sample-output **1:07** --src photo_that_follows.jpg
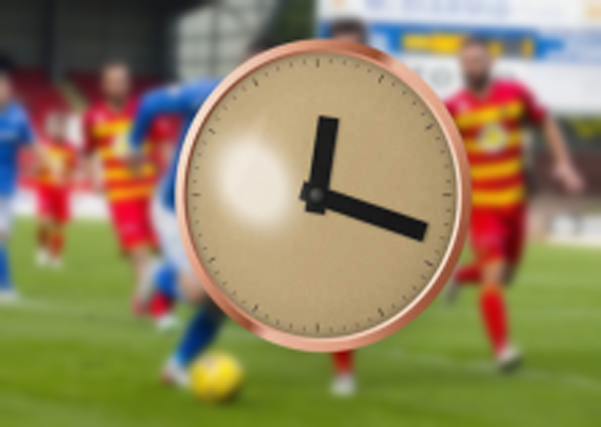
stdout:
**12:18**
